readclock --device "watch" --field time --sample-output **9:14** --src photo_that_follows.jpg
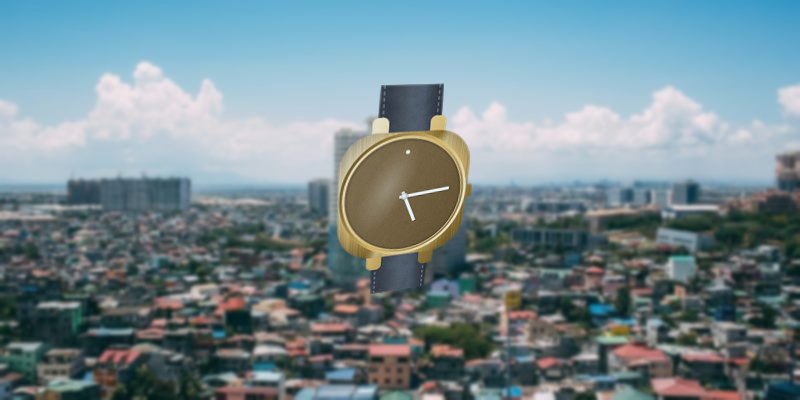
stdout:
**5:14**
